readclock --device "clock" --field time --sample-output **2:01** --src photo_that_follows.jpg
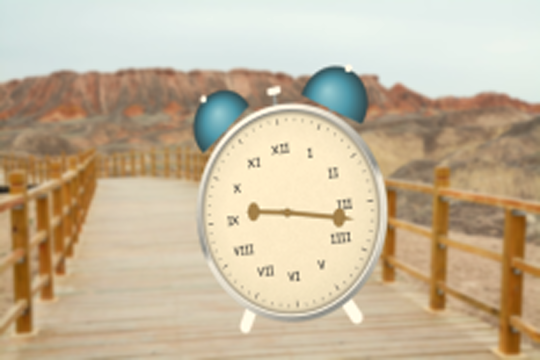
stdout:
**9:17**
